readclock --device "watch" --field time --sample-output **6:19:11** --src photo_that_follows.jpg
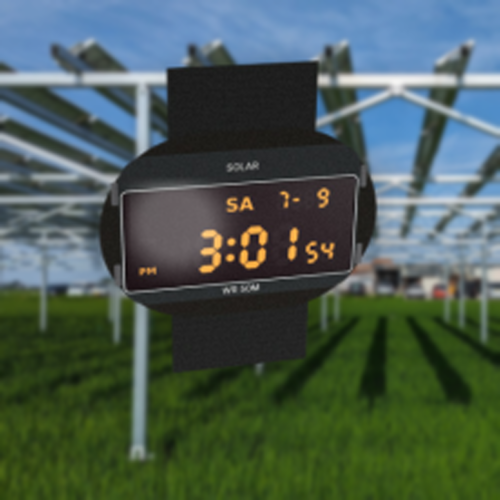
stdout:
**3:01:54**
